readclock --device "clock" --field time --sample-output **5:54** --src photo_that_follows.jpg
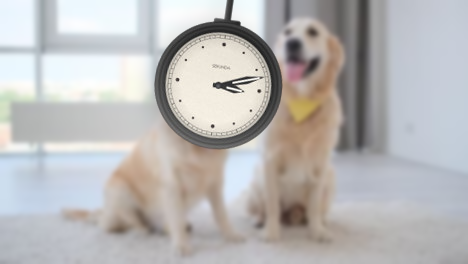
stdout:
**3:12**
